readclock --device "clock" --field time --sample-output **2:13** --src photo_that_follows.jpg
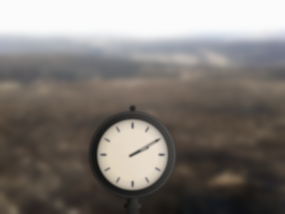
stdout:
**2:10**
